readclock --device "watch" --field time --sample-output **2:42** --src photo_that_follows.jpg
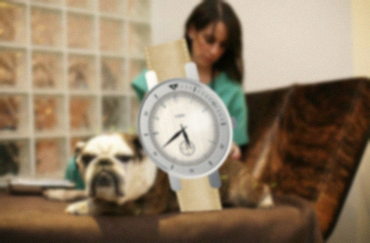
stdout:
**5:40**
